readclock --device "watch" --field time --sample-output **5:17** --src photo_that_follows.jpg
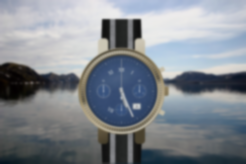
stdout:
**5:26**
